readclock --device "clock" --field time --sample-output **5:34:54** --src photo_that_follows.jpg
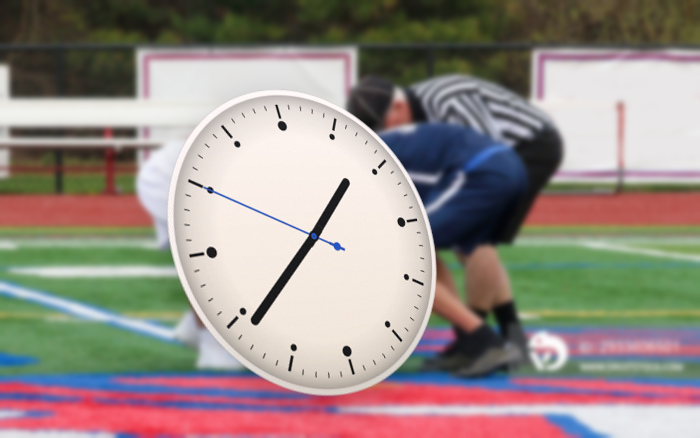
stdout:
**1:38:50**
